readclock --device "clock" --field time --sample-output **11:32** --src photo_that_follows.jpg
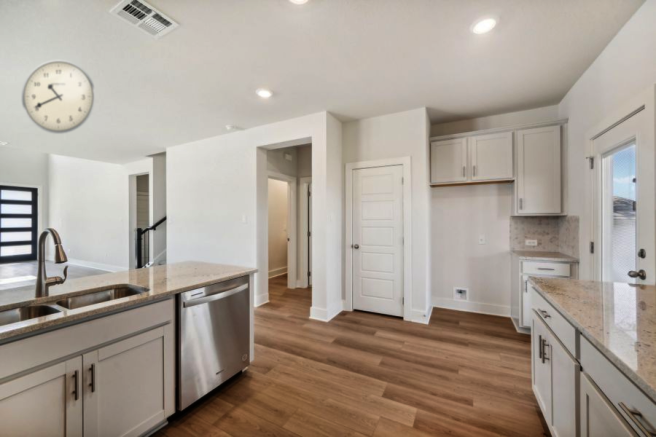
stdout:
**10:41**
